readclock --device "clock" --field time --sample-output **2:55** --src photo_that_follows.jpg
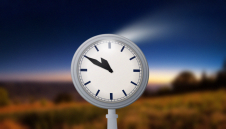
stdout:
**10:50**
